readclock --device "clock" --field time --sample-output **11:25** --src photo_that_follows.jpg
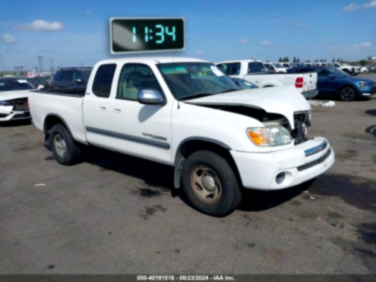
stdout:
**11:34**
